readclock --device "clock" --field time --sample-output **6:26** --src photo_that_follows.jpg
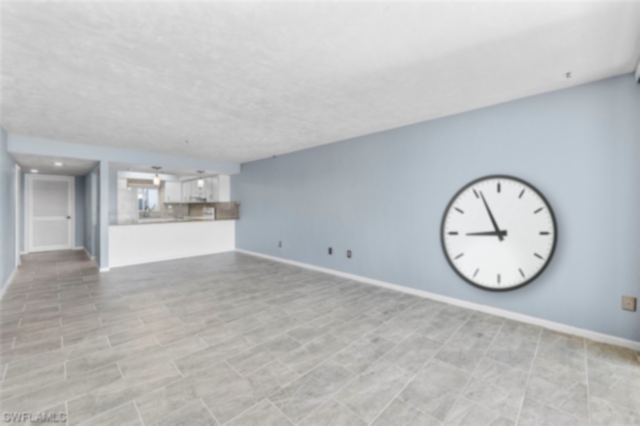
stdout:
**8:56**
